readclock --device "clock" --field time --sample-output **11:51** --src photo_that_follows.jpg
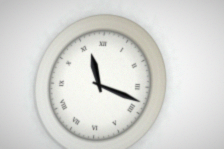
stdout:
**11:18**
